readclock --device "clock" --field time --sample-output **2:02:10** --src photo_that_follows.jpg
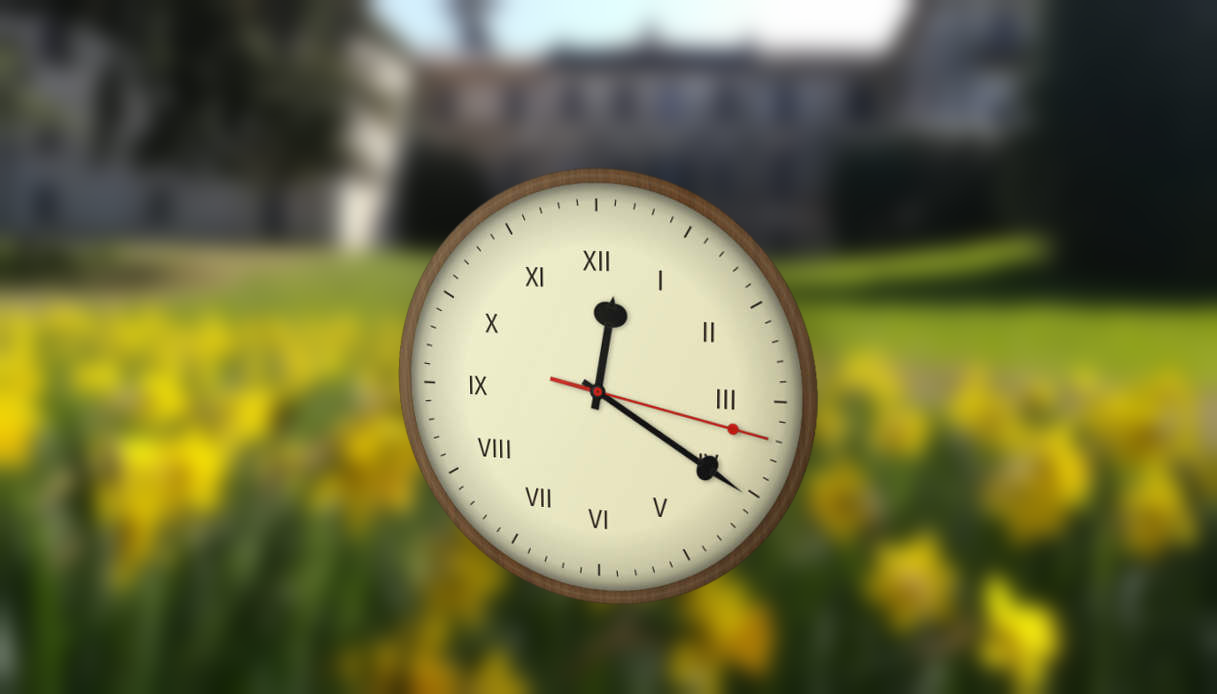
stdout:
**12:20:17**
